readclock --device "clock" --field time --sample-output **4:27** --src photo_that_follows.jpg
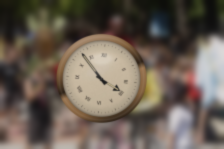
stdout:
**3:53**
